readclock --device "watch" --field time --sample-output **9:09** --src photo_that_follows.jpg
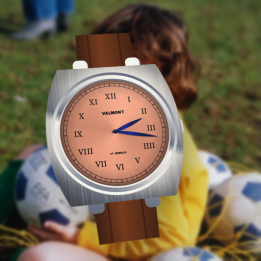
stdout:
**2:17**
